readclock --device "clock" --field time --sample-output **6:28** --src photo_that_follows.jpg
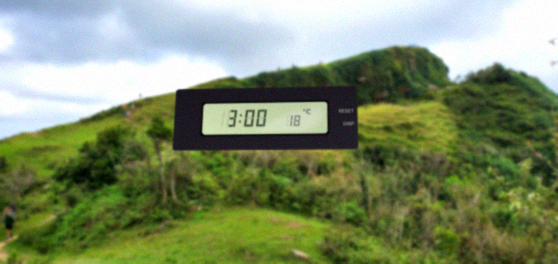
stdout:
**3:00**
